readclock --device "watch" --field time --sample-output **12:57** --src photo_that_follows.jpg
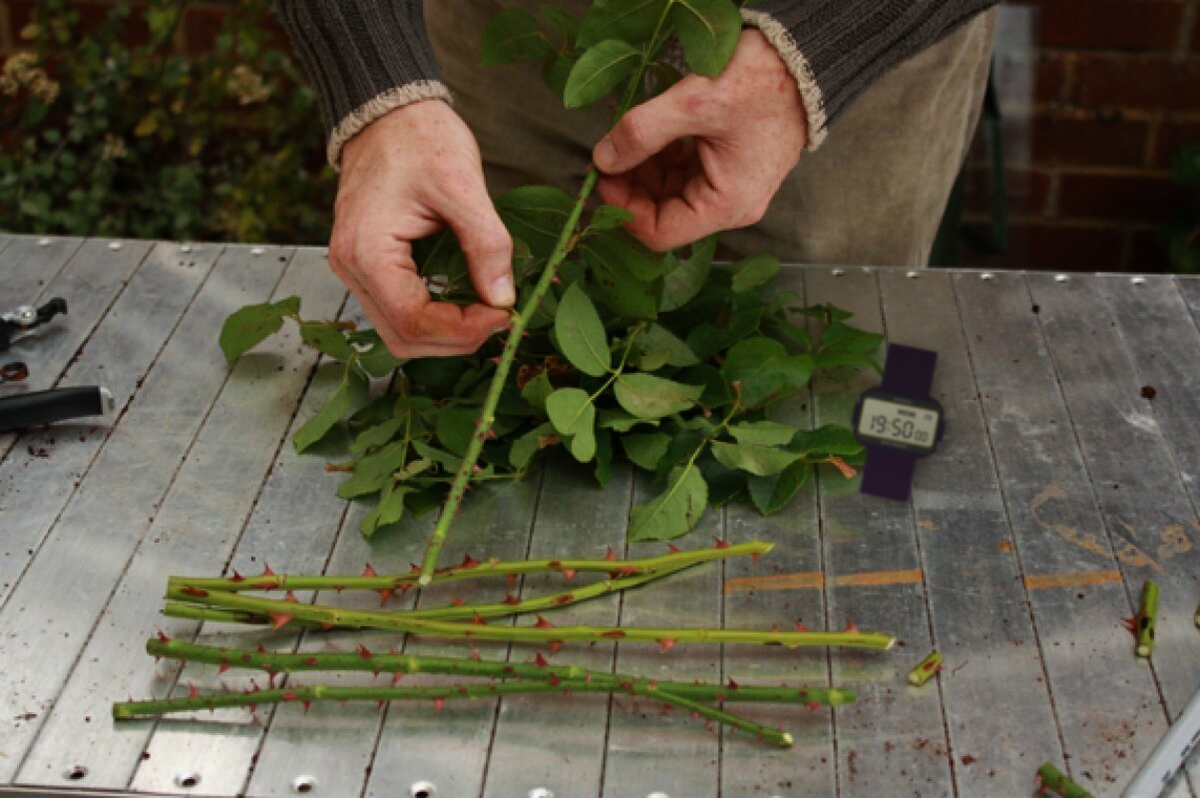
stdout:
**19:50**
